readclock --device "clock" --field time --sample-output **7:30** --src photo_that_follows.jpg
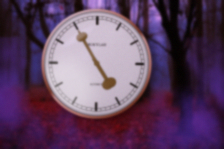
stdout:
**4:55**
